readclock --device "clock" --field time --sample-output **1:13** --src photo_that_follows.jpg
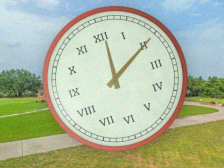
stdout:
**12:10**
